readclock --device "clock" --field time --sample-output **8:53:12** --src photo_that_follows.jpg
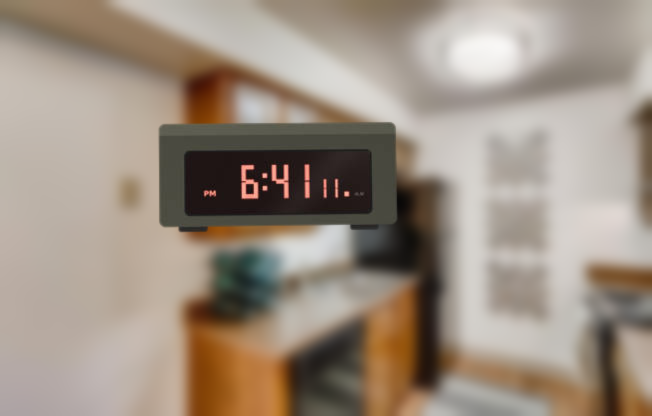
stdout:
**6:41:11**
